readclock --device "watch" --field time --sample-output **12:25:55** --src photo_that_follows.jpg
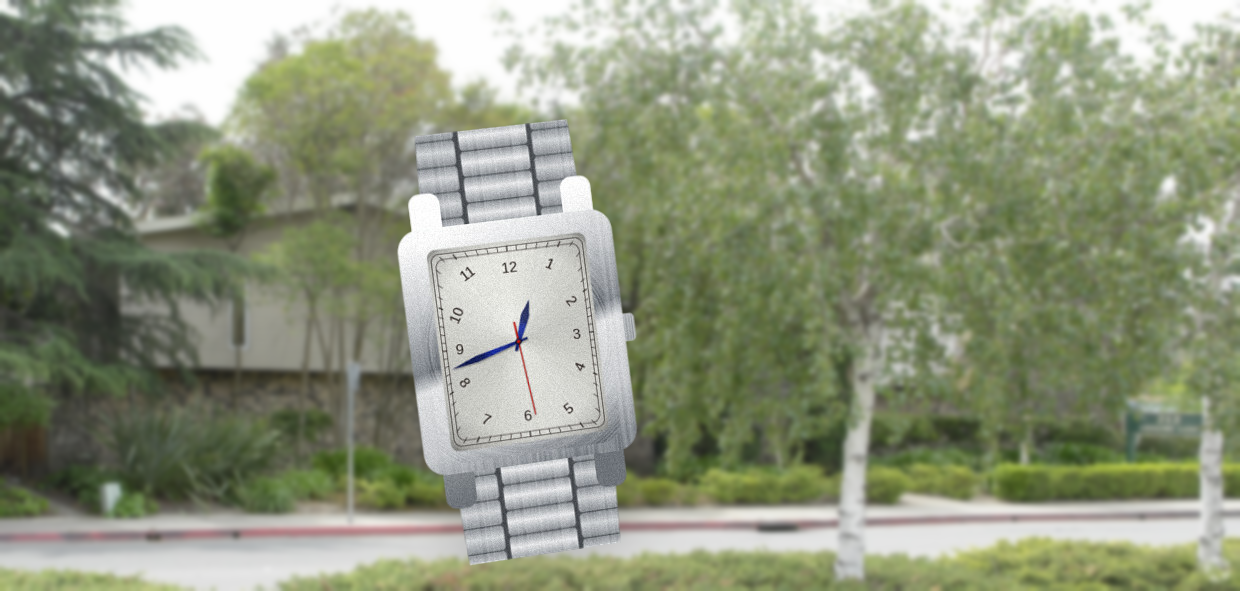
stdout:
**12:42:29**
